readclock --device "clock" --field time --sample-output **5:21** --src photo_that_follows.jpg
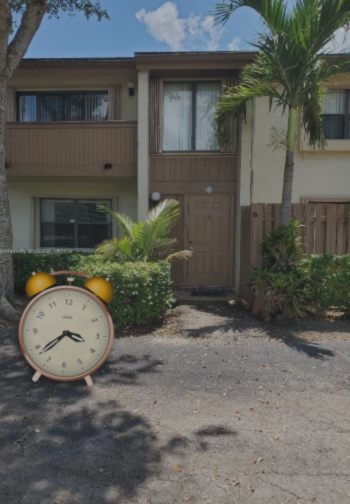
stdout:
**3:38**
